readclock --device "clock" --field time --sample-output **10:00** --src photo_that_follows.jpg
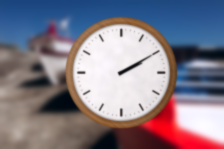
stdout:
**2:10**
